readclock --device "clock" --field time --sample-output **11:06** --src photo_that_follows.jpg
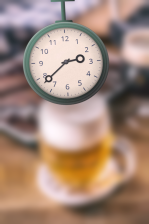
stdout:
**2:38**
